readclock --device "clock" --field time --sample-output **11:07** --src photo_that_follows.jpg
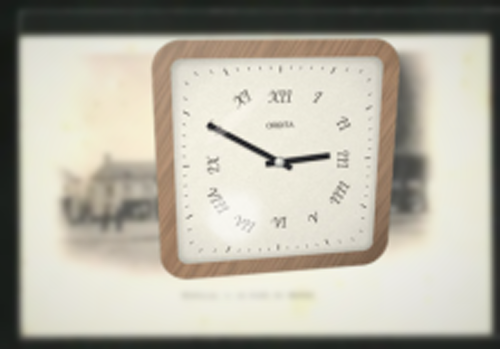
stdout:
**2:50**
